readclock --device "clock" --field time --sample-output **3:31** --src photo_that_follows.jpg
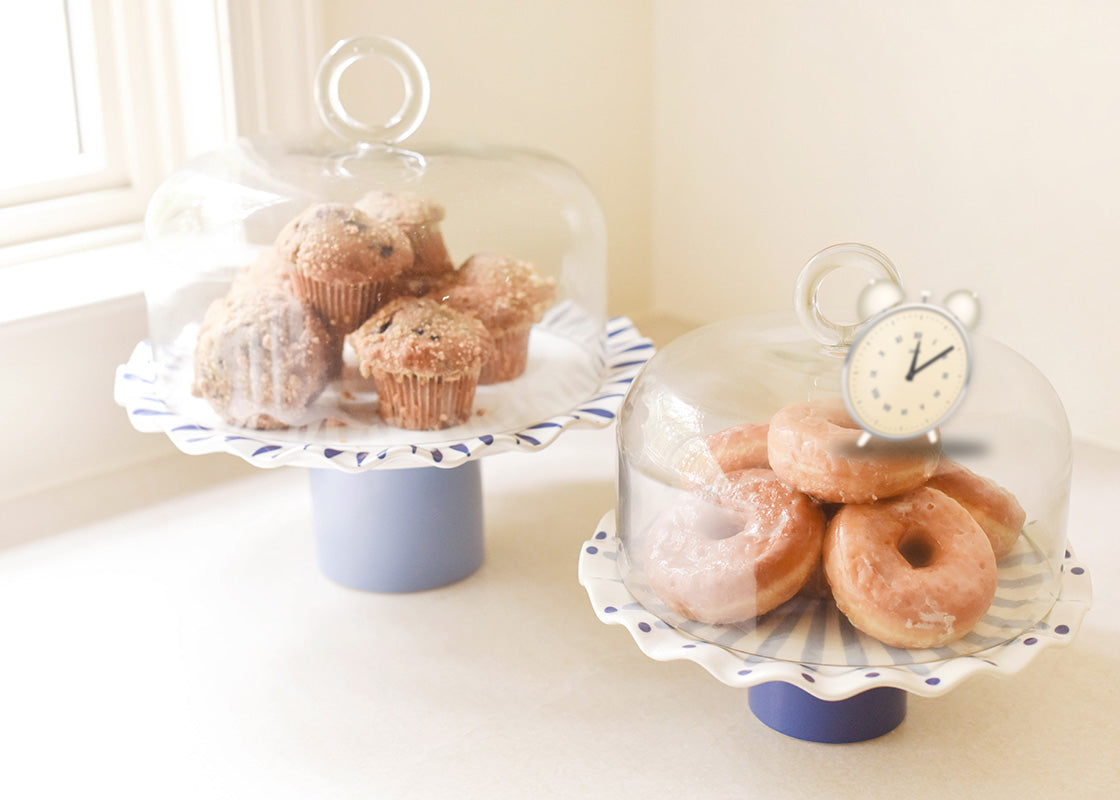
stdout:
**12:09**
